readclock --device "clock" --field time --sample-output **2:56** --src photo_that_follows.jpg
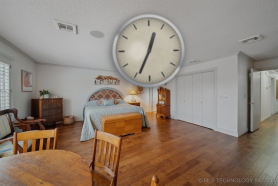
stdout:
**12:34**
